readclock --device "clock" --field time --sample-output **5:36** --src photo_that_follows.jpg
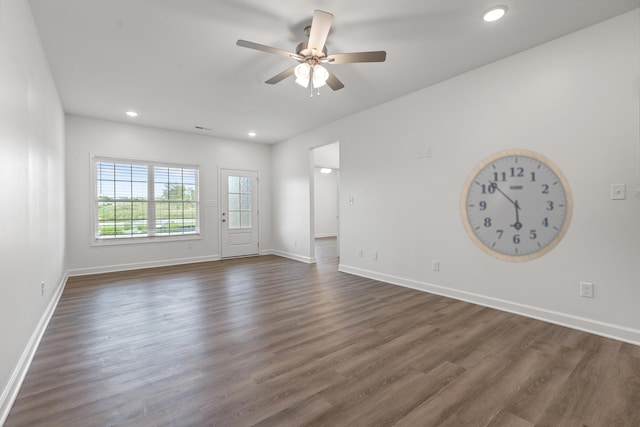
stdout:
**5:52**
